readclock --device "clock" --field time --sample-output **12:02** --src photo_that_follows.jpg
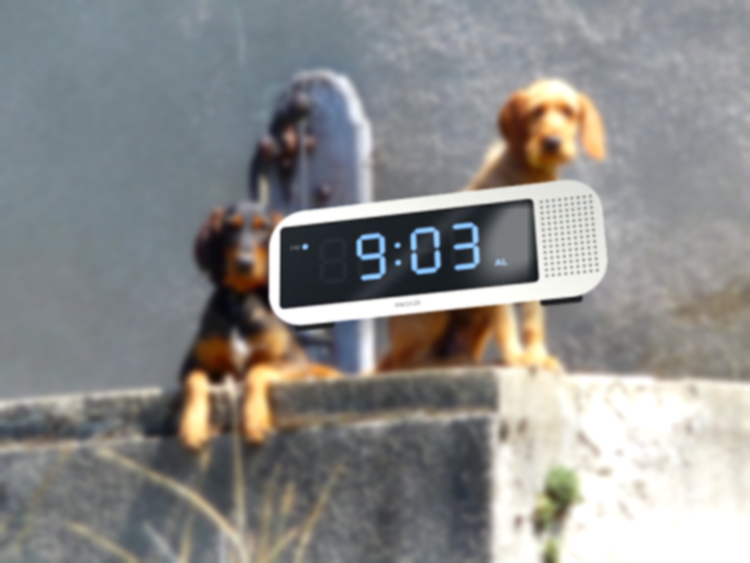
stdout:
**9:03**
